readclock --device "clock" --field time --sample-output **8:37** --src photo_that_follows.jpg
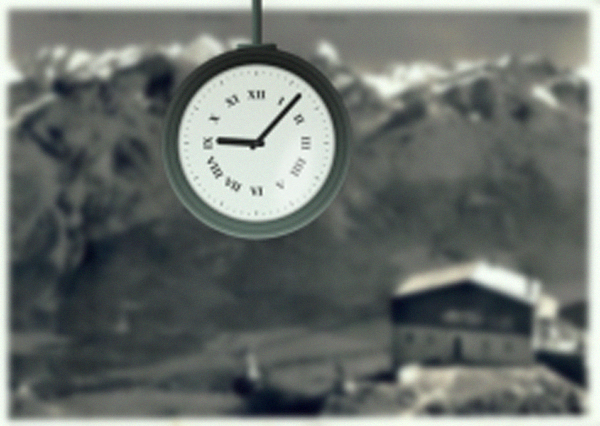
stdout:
**9:07**
